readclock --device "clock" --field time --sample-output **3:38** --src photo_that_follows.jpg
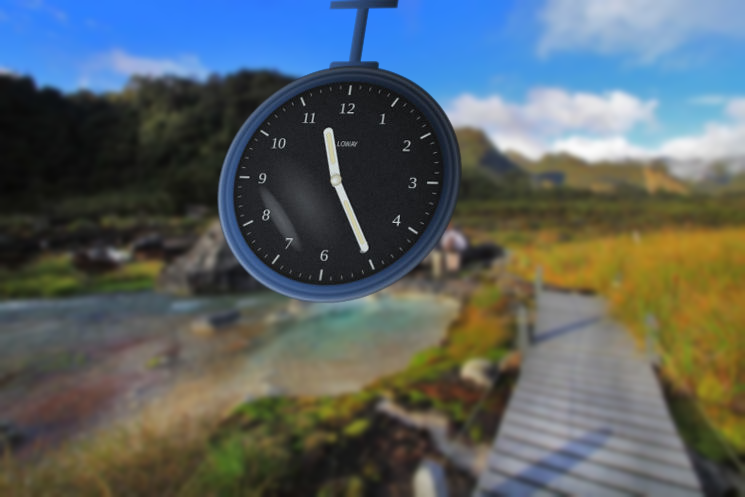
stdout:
**11:25**
